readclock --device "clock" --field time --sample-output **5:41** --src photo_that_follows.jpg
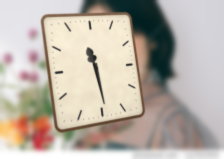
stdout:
**11:29**
